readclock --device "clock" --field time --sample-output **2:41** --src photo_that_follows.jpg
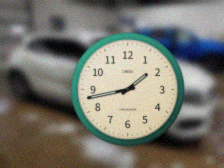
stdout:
**1:43**
